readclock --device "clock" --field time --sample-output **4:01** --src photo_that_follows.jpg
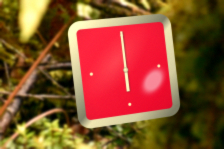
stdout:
**6:00**
